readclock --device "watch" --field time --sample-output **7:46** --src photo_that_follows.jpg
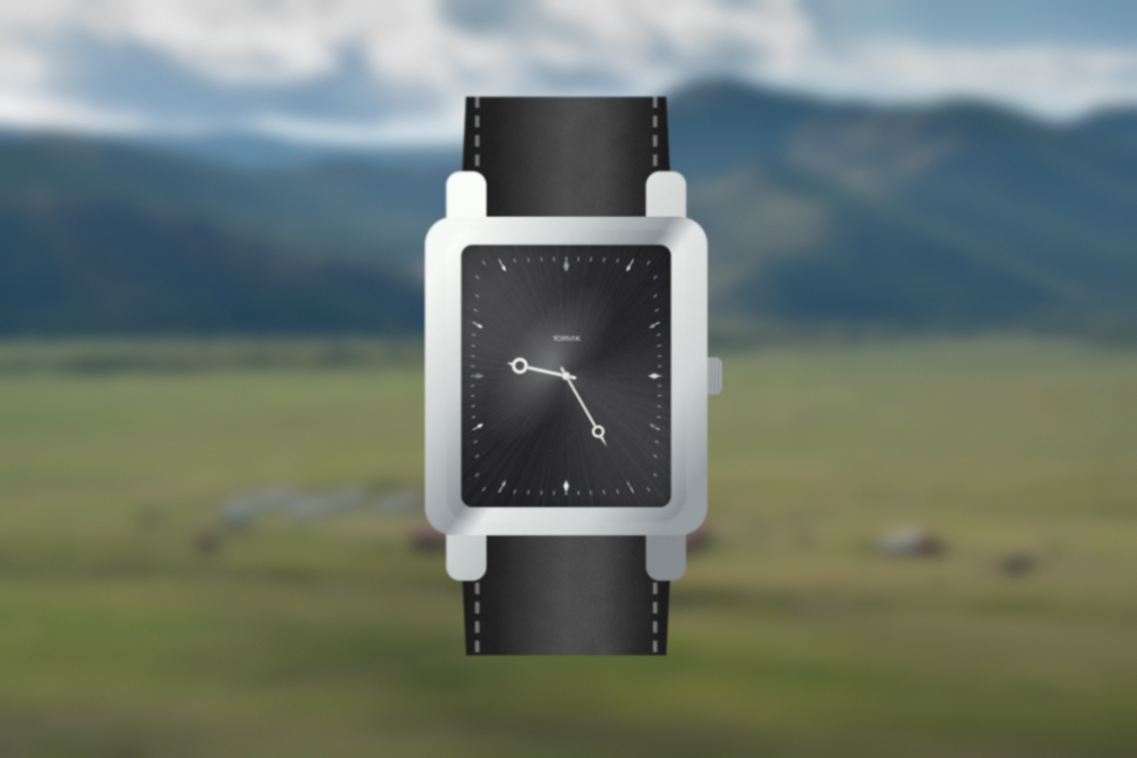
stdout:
**9:25**
